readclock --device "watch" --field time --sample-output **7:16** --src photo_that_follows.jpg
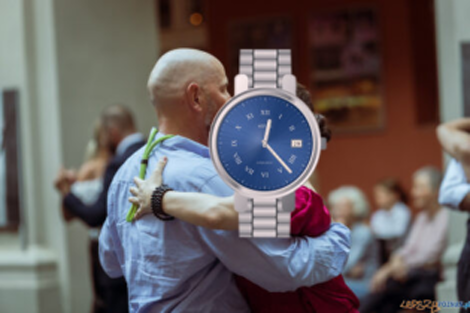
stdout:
**12:23**
